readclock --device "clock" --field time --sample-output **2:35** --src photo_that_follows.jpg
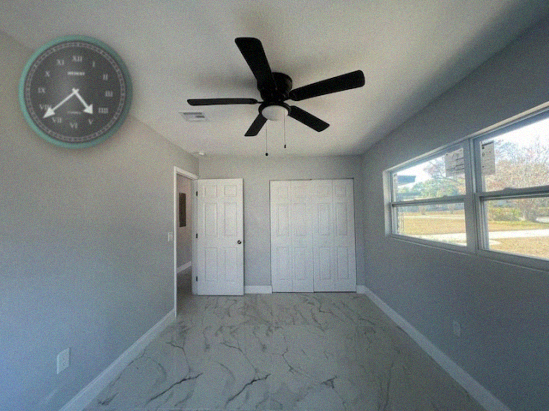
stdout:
**4:38**
